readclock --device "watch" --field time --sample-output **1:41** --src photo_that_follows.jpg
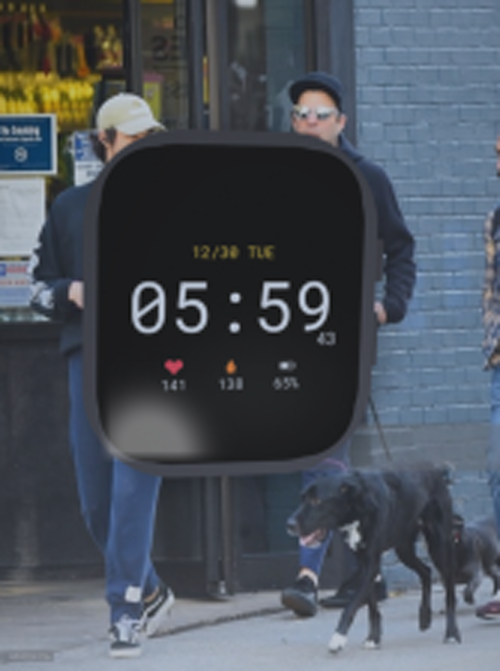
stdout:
**5:59**
